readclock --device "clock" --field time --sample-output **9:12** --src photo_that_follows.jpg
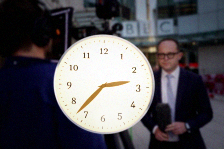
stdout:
**2:37**
